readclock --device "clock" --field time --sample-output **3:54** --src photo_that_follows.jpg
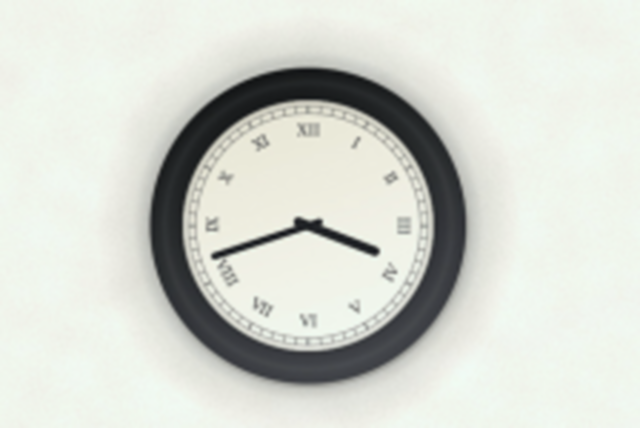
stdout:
**3:42**
